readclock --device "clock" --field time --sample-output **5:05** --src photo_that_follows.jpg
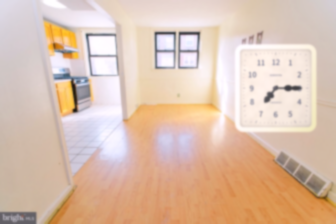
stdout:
**7:15**
